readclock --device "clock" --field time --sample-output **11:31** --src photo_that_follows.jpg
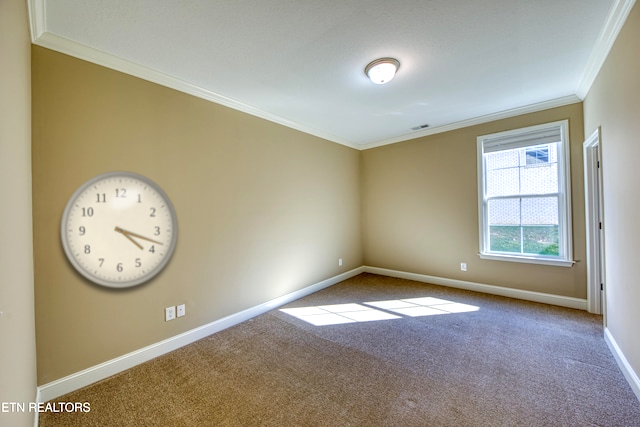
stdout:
**4:18**
